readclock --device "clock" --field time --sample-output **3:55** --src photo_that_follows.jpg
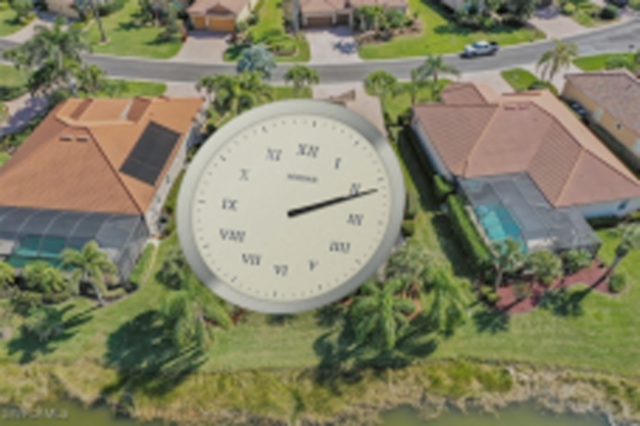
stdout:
**2:11**
